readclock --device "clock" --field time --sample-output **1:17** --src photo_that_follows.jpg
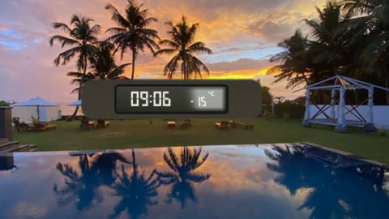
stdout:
**9:06**
